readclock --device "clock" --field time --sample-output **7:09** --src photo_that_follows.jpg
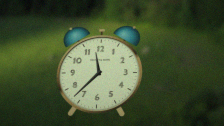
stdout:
**11:37**
